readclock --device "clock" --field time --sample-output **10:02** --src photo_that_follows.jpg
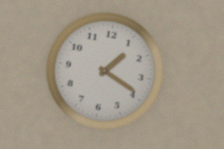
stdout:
**1:19**
